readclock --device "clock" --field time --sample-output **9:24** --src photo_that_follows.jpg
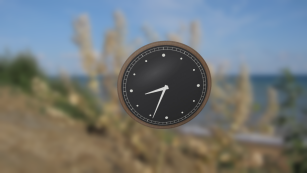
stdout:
**8:34**
